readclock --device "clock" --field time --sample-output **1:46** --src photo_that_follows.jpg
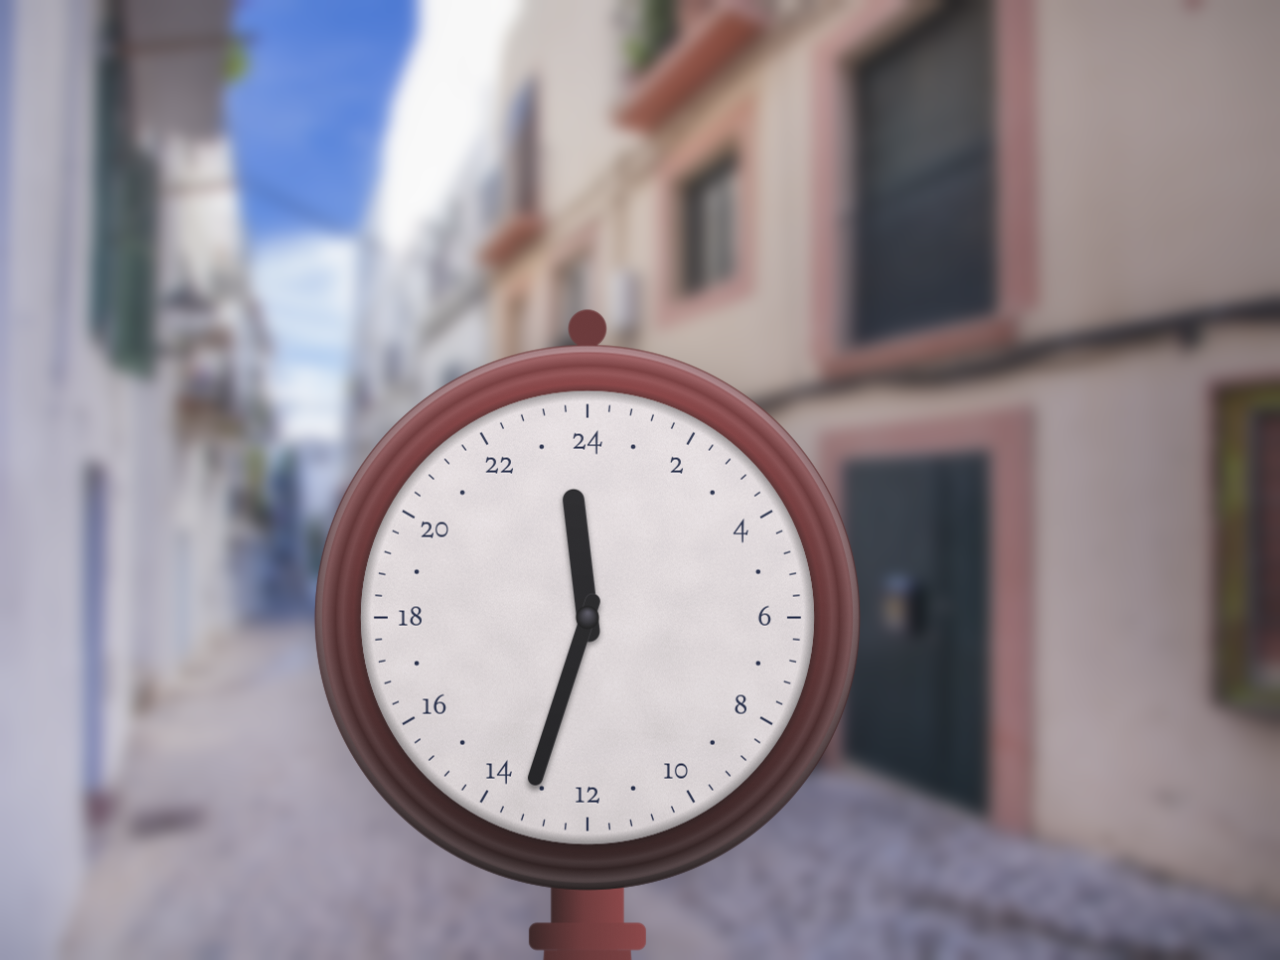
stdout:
**23:33**
